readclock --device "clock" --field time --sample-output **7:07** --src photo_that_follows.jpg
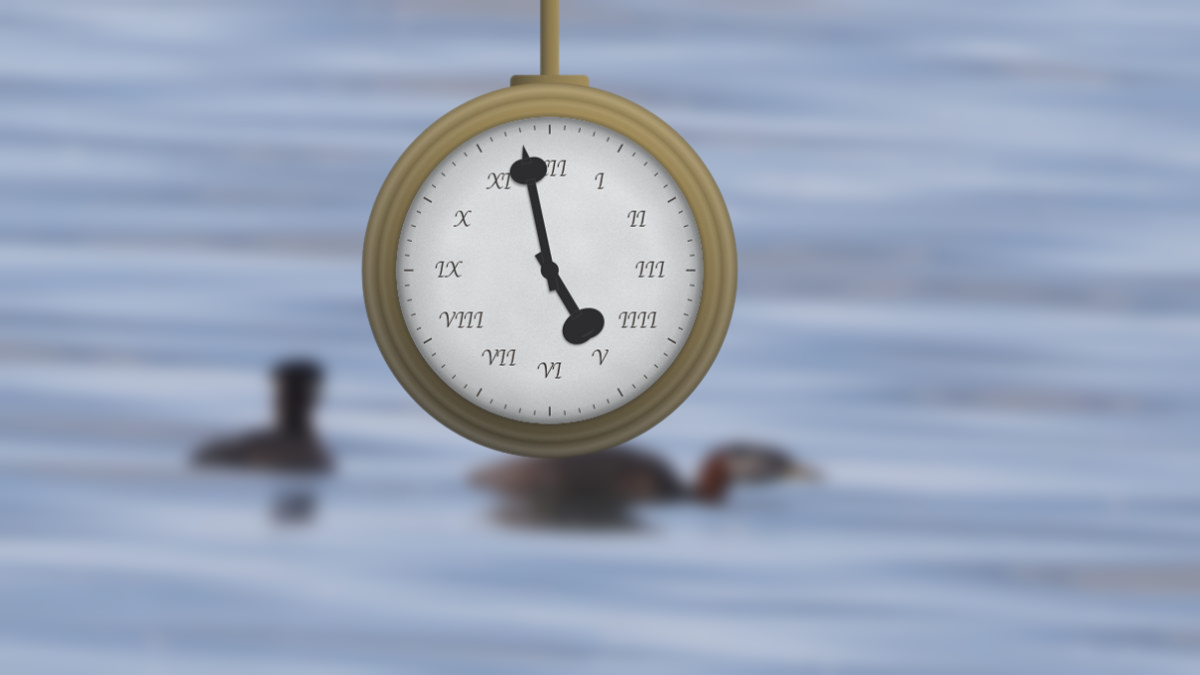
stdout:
**4:58**
